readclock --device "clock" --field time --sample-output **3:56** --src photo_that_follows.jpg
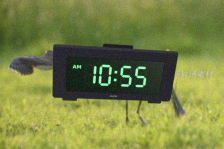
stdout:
**10:55**
